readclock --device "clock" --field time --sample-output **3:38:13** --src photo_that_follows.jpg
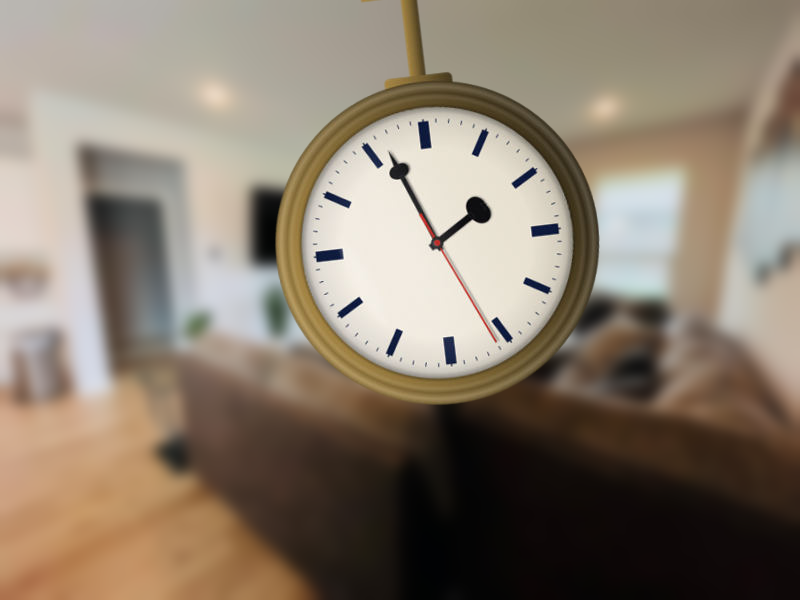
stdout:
**1:56:26**
